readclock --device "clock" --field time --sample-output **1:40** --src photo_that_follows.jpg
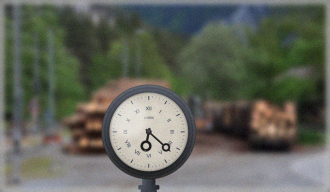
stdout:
**6:22**
